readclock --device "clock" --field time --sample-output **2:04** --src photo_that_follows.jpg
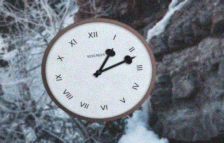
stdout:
**1:12**
